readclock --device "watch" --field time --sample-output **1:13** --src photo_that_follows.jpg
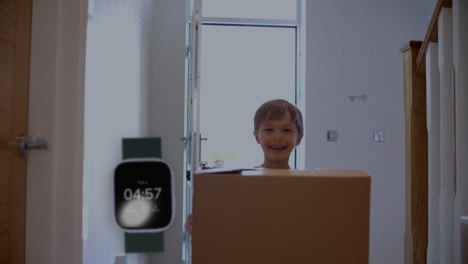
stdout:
**4:57**
